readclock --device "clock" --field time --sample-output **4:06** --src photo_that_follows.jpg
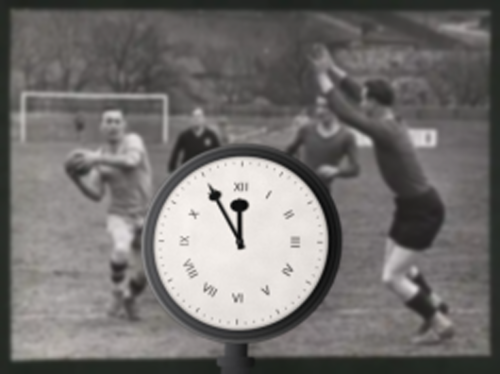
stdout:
**11:55**
